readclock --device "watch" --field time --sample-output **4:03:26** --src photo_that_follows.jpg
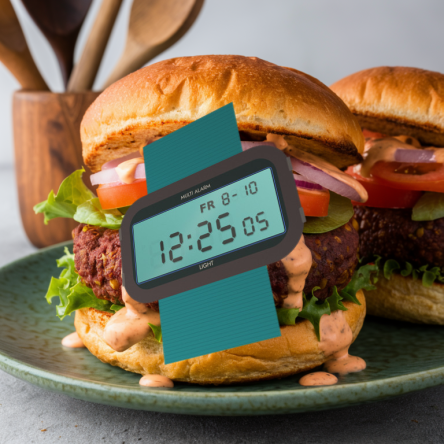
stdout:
**12:25:05**
